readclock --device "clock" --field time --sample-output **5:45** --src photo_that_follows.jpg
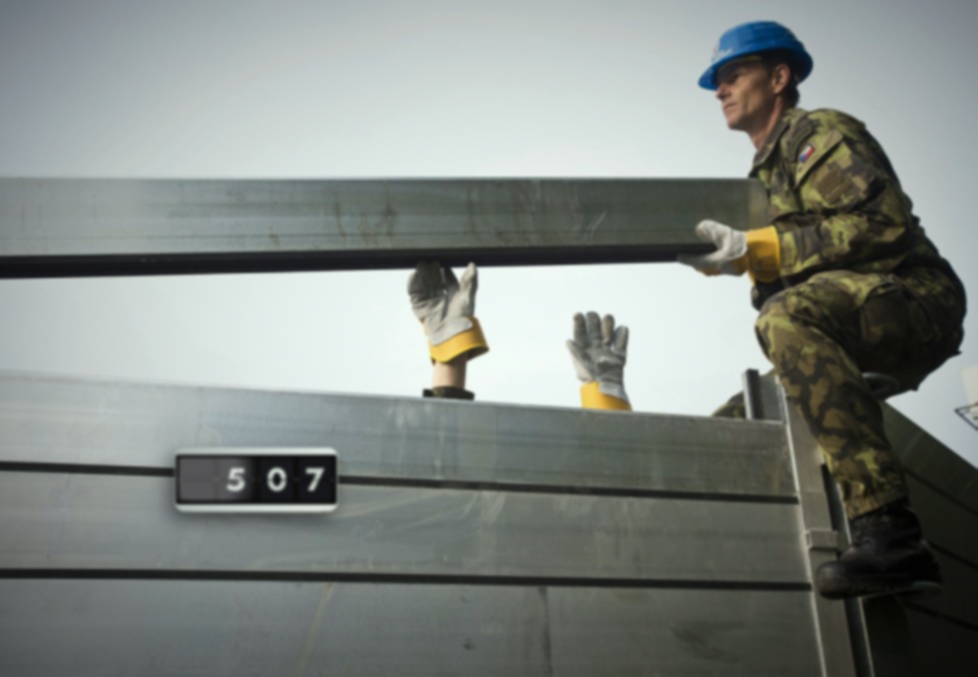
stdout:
**5:07**
